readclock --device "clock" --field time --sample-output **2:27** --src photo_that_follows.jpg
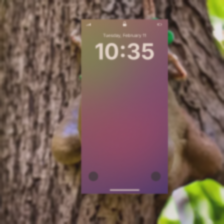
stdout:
**10:35**
